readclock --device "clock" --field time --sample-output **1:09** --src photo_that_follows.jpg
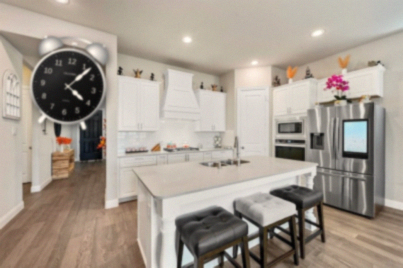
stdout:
**4:07**
